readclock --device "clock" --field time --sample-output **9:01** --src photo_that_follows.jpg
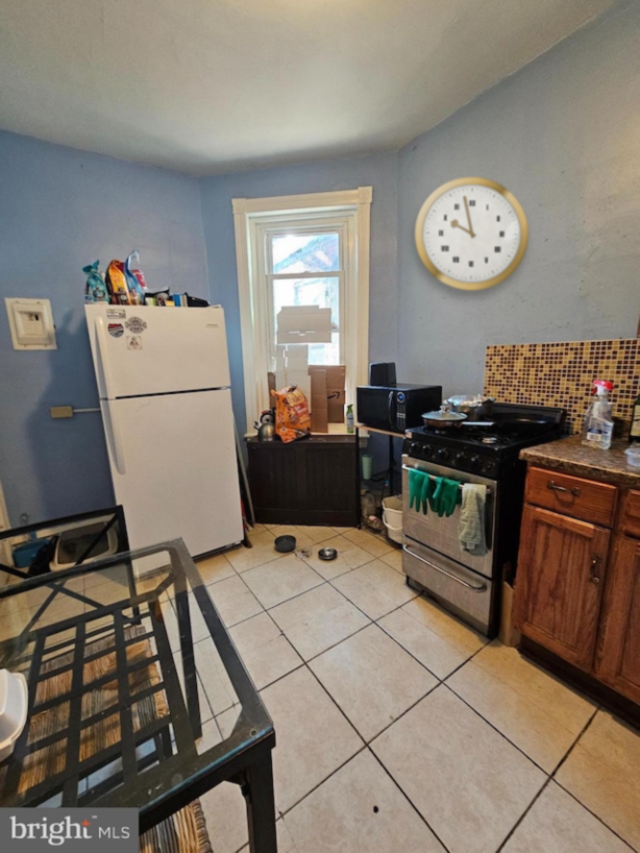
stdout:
**9:58**
